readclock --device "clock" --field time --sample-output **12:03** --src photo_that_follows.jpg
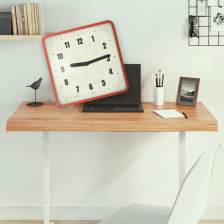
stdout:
**9:14**
